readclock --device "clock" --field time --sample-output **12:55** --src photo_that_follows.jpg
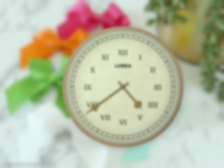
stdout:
**4:39**
